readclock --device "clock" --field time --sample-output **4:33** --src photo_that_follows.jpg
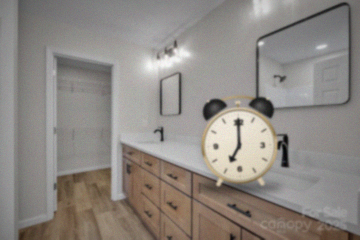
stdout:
**7:00**
